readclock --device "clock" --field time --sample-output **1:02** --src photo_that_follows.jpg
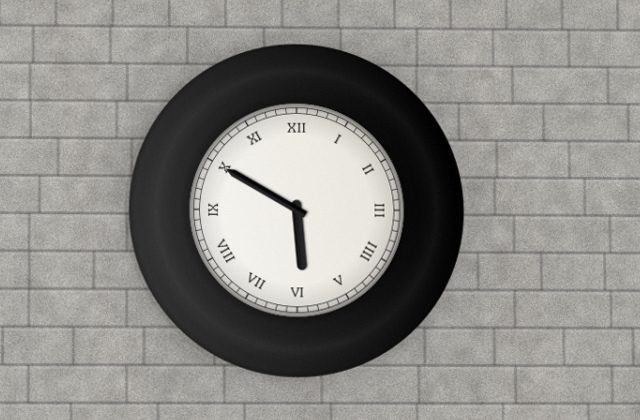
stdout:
**5:50**
